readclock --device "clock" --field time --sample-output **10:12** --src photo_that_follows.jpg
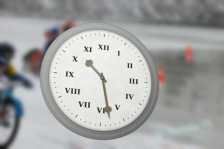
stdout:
**10:28**
